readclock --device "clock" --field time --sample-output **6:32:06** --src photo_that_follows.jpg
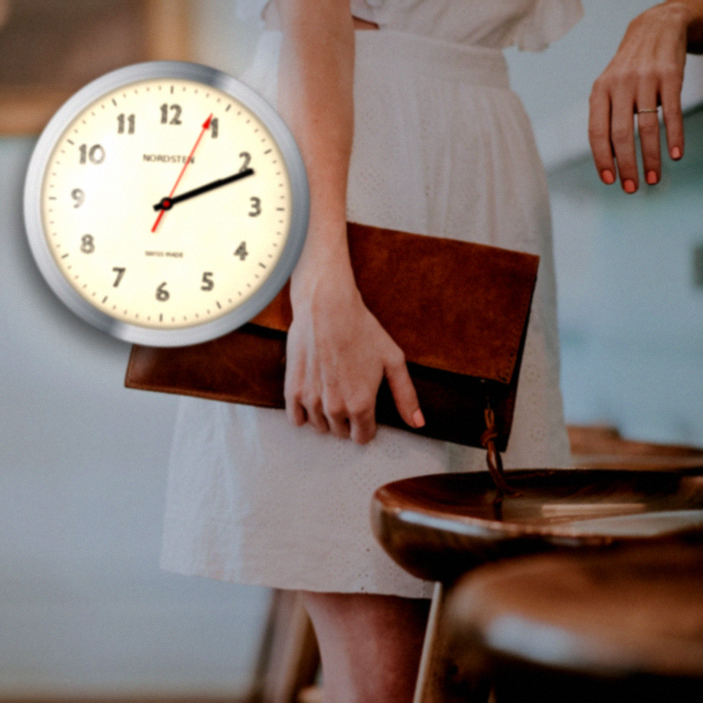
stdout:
**2:11:04**
